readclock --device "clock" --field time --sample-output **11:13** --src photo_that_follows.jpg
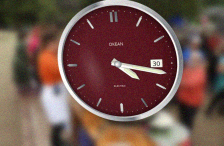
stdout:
**4:17**
